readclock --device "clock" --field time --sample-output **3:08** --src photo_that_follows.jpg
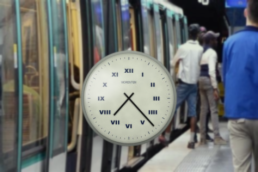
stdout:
**7:23**
